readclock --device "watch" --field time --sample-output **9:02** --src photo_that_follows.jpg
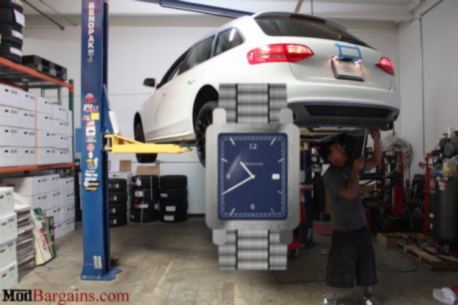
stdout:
**10:40**
